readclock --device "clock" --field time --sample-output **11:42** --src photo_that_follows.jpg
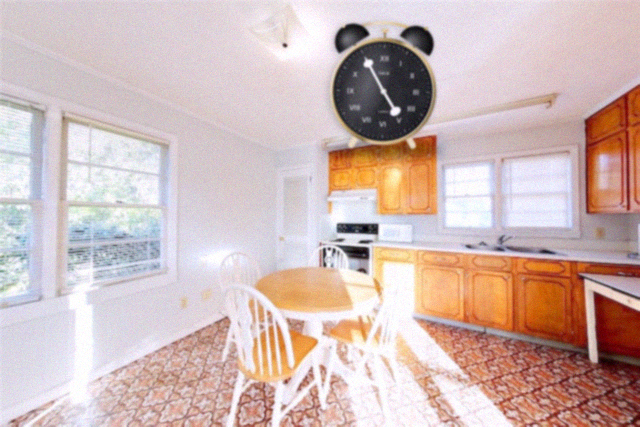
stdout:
**4:55**
